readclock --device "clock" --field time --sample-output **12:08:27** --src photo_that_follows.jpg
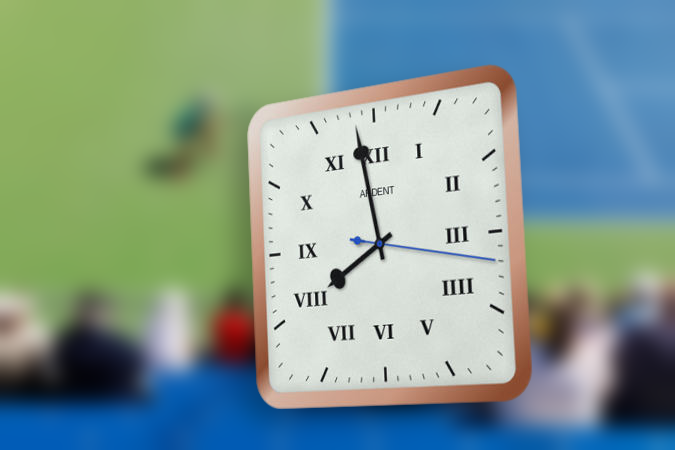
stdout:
**7:58:17**
